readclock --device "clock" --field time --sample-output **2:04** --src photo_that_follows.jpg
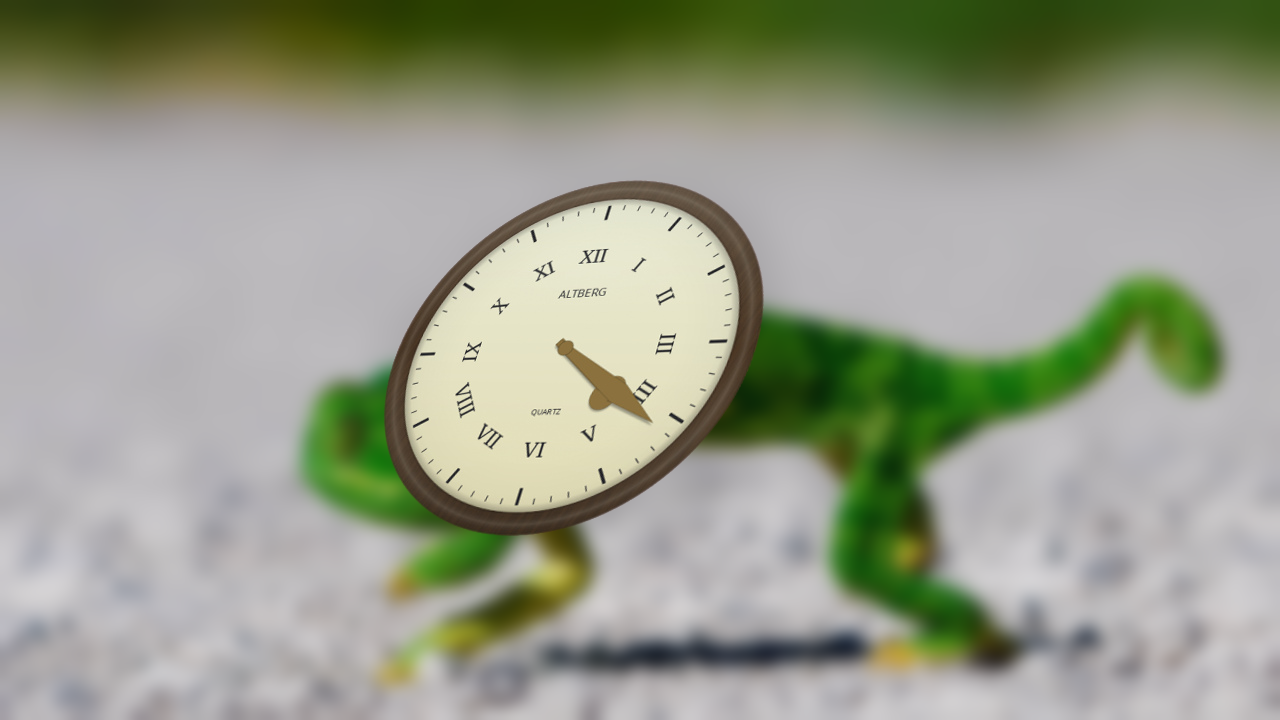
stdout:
**4:21**
